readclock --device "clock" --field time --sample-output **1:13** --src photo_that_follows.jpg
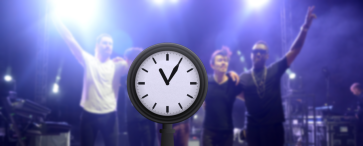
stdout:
**11:05**
